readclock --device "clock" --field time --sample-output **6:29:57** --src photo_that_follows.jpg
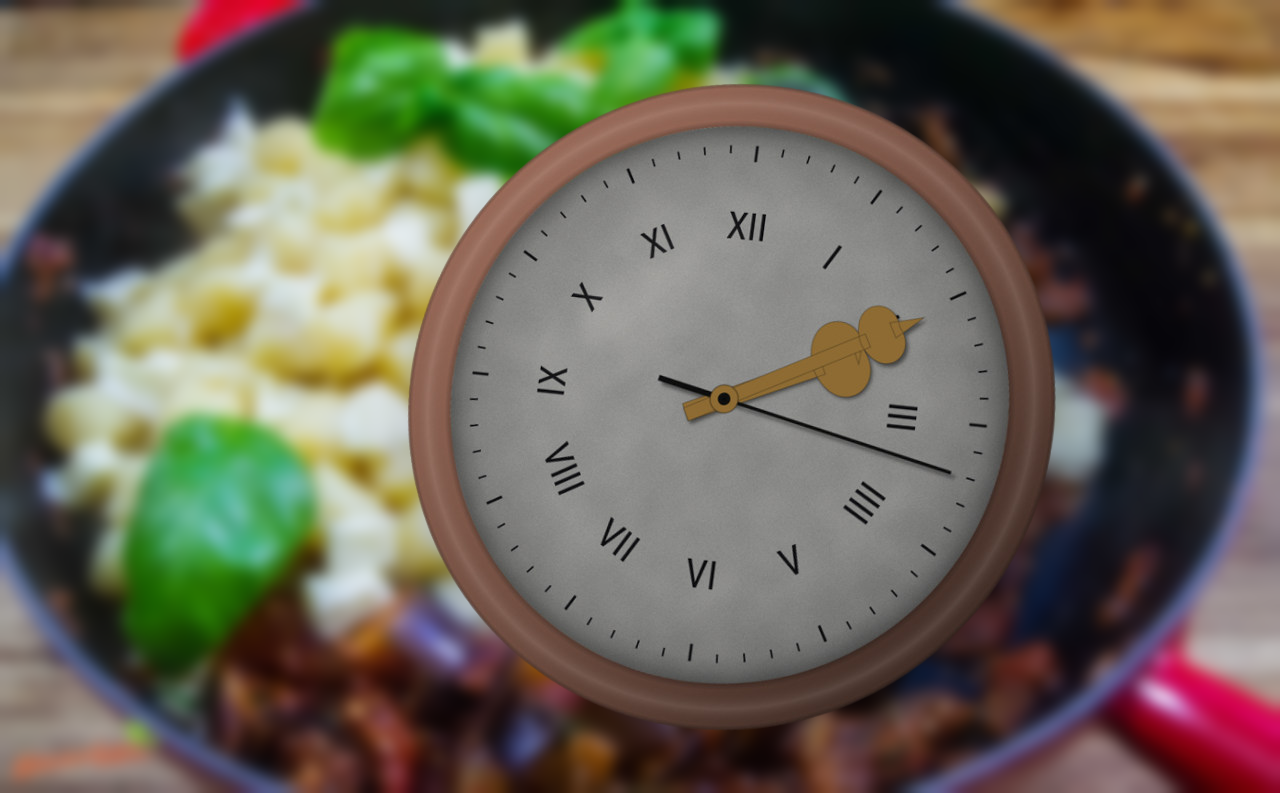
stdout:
**2:10:17**
